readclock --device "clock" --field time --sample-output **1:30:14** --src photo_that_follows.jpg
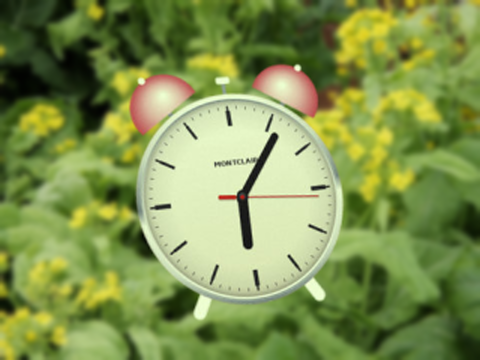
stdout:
**6:06:16**
